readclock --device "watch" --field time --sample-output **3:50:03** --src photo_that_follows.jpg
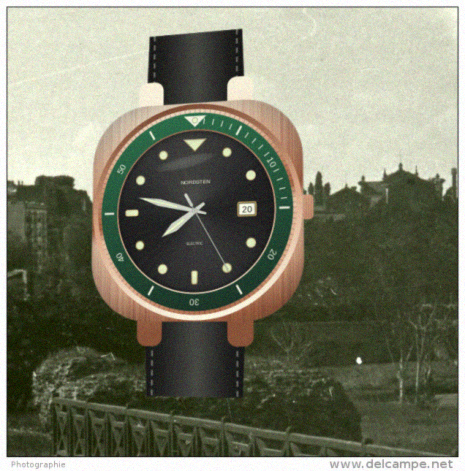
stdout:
**7:47:25**
